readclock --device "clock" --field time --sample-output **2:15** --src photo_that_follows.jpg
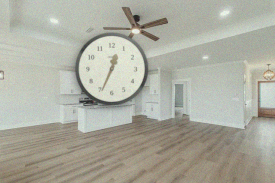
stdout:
**12:34**
